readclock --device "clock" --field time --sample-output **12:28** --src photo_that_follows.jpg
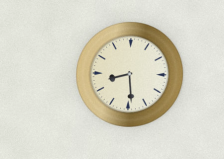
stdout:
**8:29**
